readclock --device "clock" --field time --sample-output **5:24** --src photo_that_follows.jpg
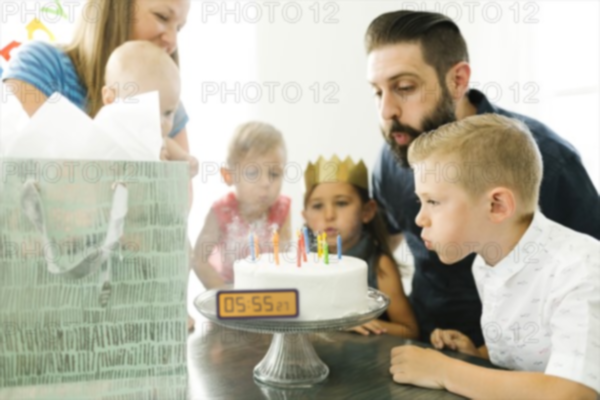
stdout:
**5:55**
